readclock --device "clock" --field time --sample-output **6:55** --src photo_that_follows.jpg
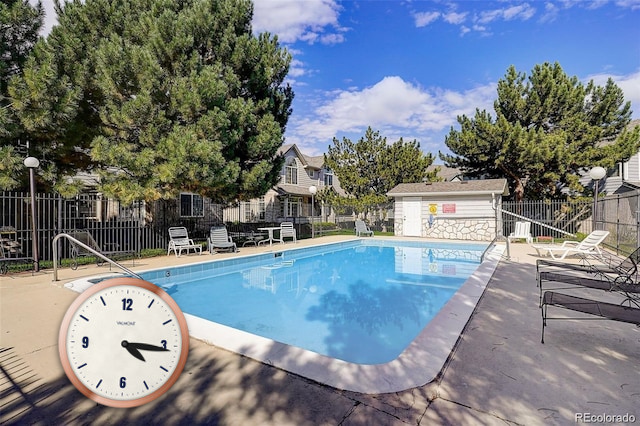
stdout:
**4:16**
